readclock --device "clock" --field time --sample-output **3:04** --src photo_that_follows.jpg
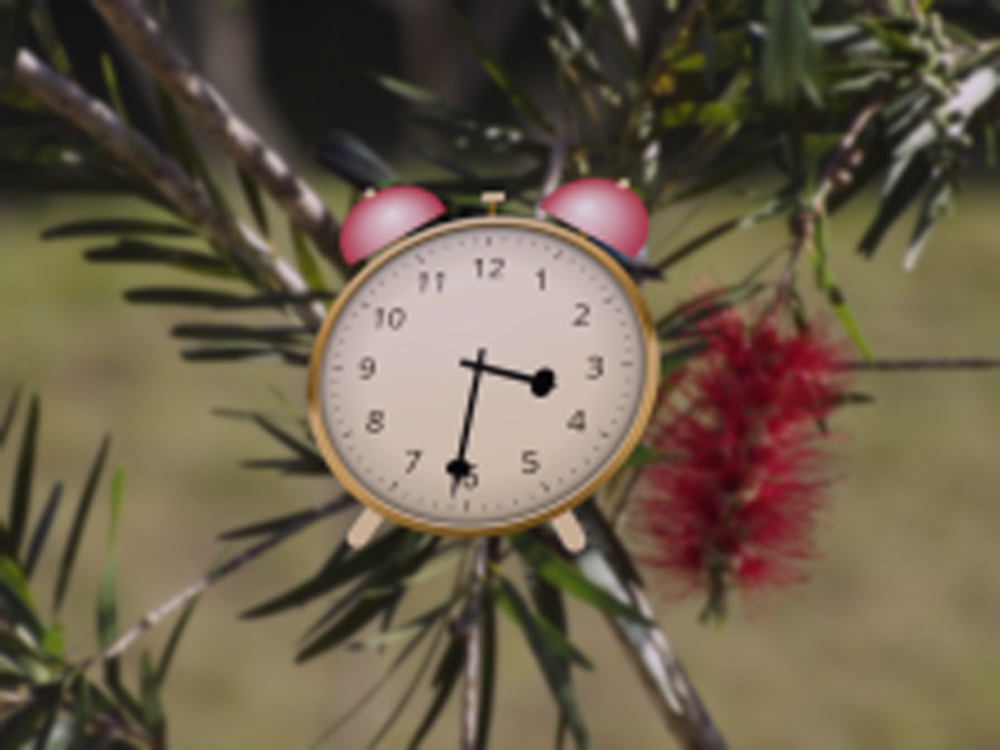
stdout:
**3:31**
